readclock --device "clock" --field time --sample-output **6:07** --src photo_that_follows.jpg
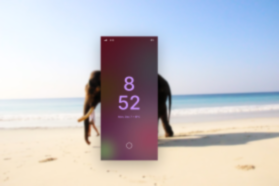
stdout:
**8:52**
